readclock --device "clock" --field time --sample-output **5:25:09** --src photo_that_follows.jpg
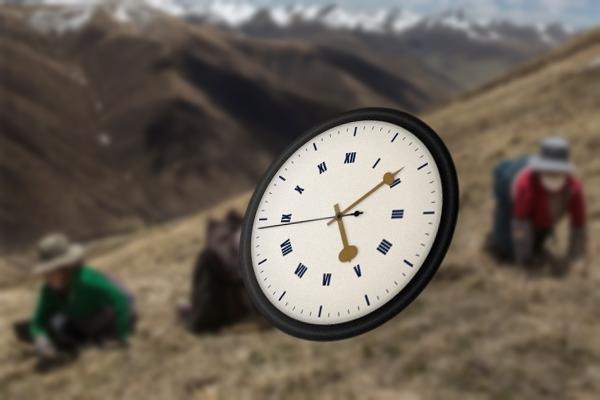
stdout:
**5:08:44**
